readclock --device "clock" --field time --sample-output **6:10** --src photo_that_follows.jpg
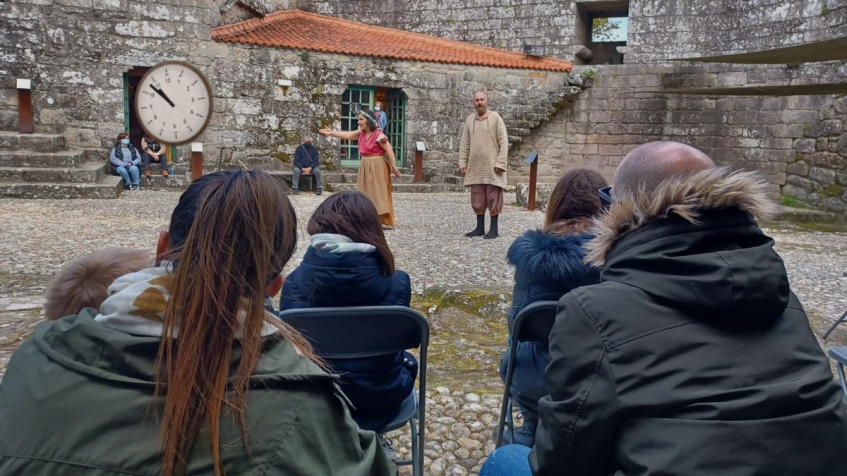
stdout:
**10:53**
